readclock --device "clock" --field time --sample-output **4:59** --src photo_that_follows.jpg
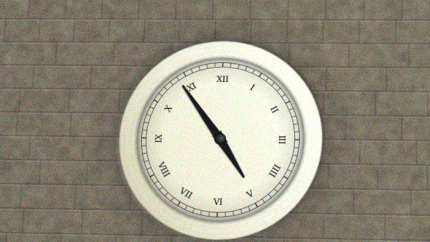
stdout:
**4:54**
